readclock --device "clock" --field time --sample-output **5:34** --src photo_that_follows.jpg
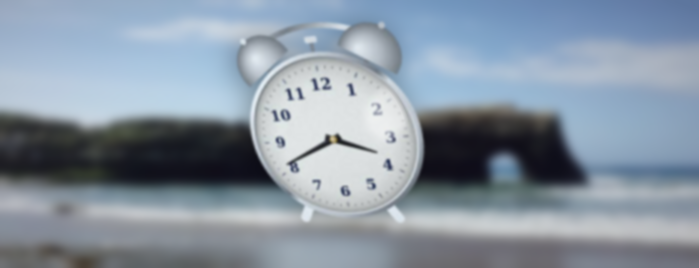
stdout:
**3:41**
